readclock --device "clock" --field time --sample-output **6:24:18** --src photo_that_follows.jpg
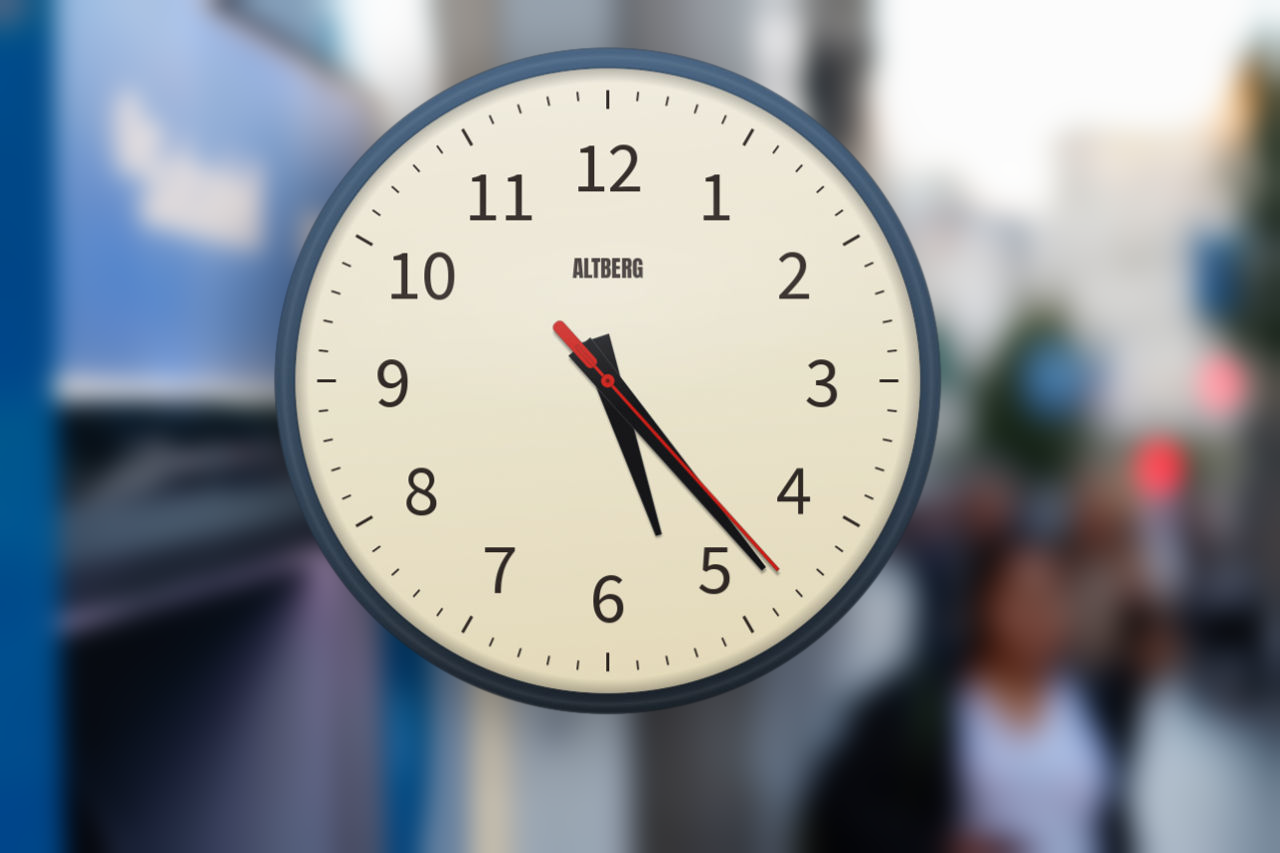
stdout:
**5:23:23**
